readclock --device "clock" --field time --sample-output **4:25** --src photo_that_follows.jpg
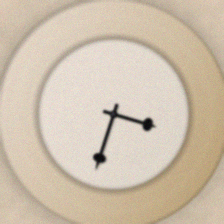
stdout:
**3:33**
